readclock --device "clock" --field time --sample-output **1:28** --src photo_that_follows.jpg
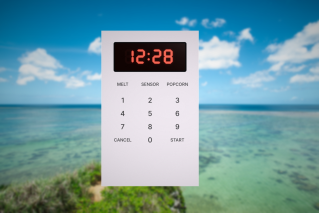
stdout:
**12:28**
